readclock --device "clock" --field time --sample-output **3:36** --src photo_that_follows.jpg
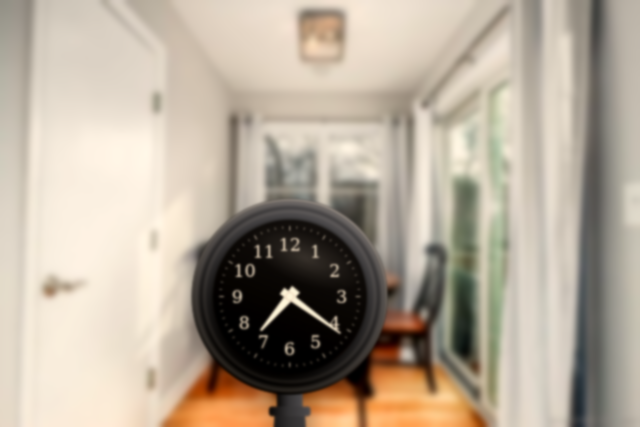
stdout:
**7:21**
